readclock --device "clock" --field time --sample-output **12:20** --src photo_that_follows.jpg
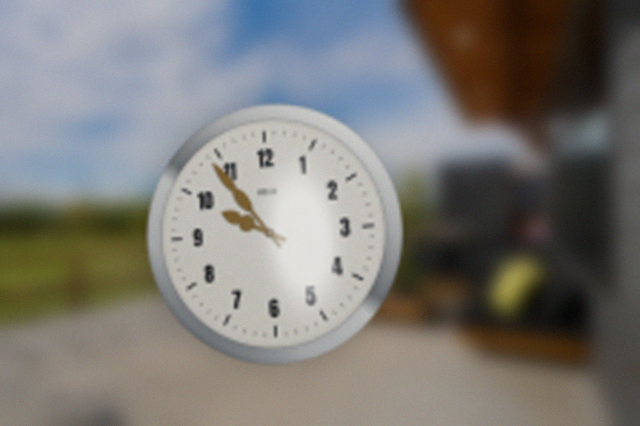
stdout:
**9:54**
